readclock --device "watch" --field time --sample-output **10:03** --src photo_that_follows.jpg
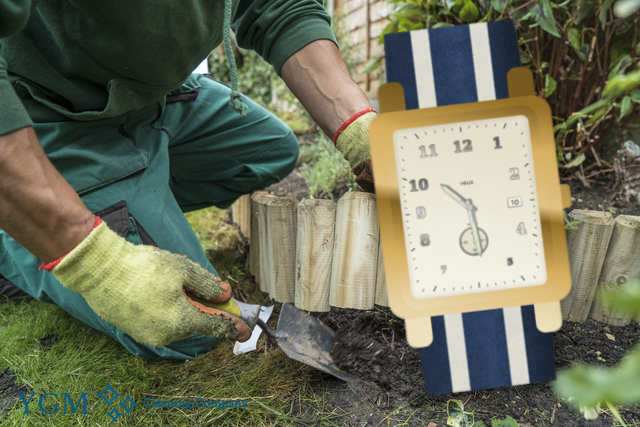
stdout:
**10:29**
